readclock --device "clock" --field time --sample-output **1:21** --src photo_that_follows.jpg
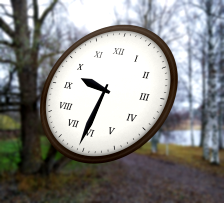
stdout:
**9:31**
